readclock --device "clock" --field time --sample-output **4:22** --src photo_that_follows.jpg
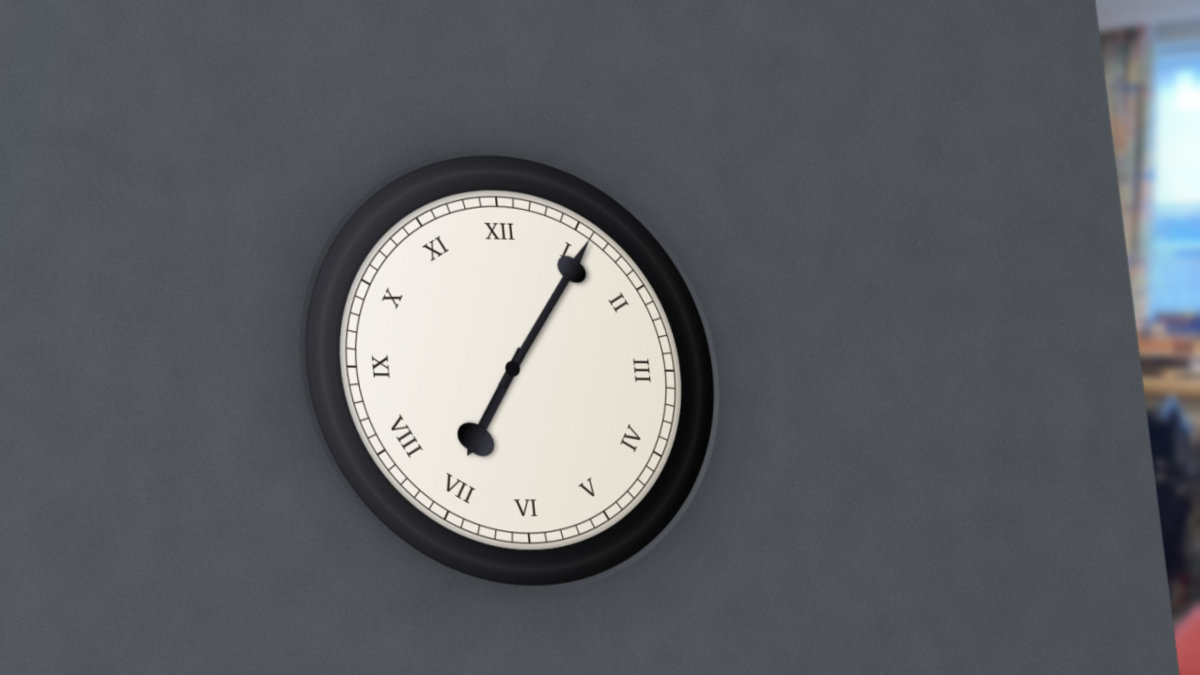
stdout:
**7:06**
